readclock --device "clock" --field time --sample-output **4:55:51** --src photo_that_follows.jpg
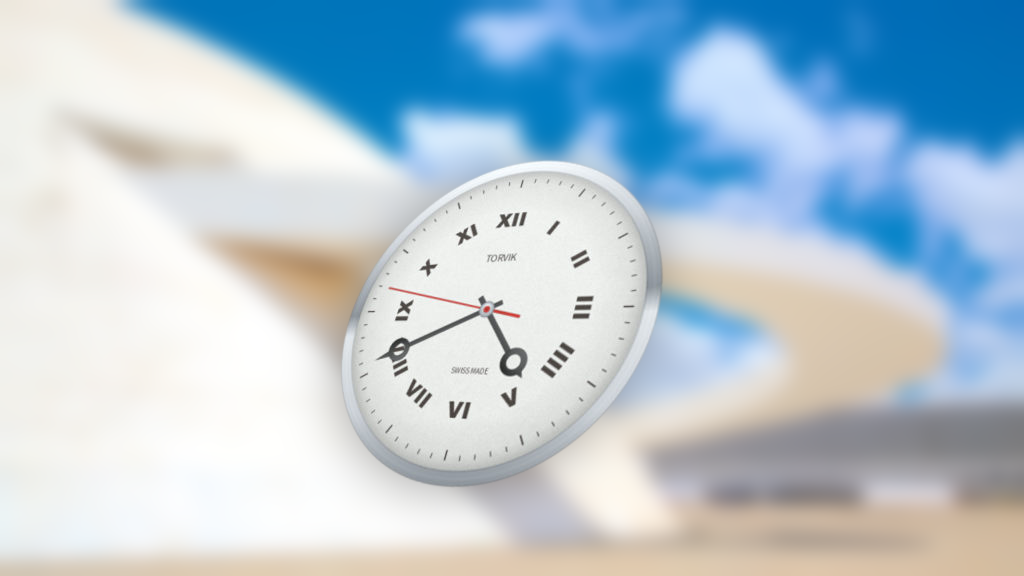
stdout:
**4:40:47**
